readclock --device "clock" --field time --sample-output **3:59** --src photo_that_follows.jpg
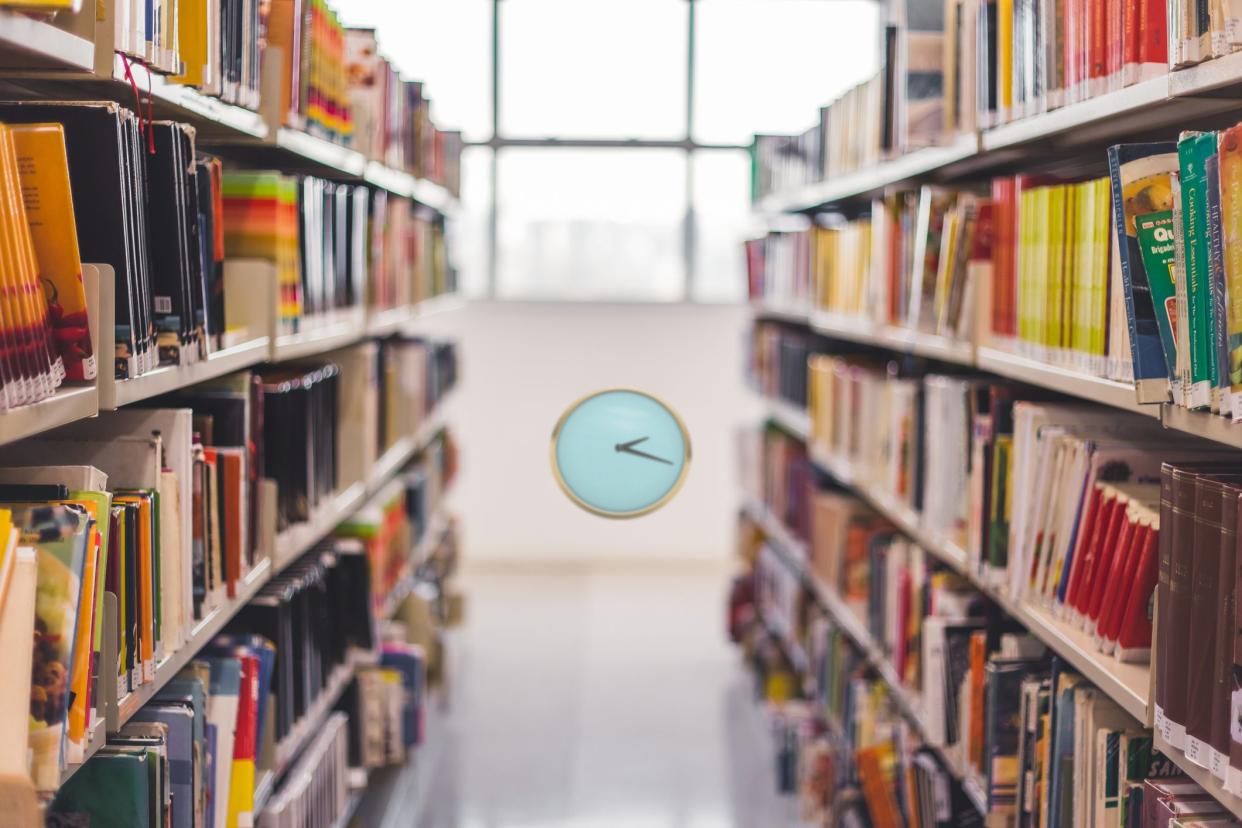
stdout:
**2:18**
